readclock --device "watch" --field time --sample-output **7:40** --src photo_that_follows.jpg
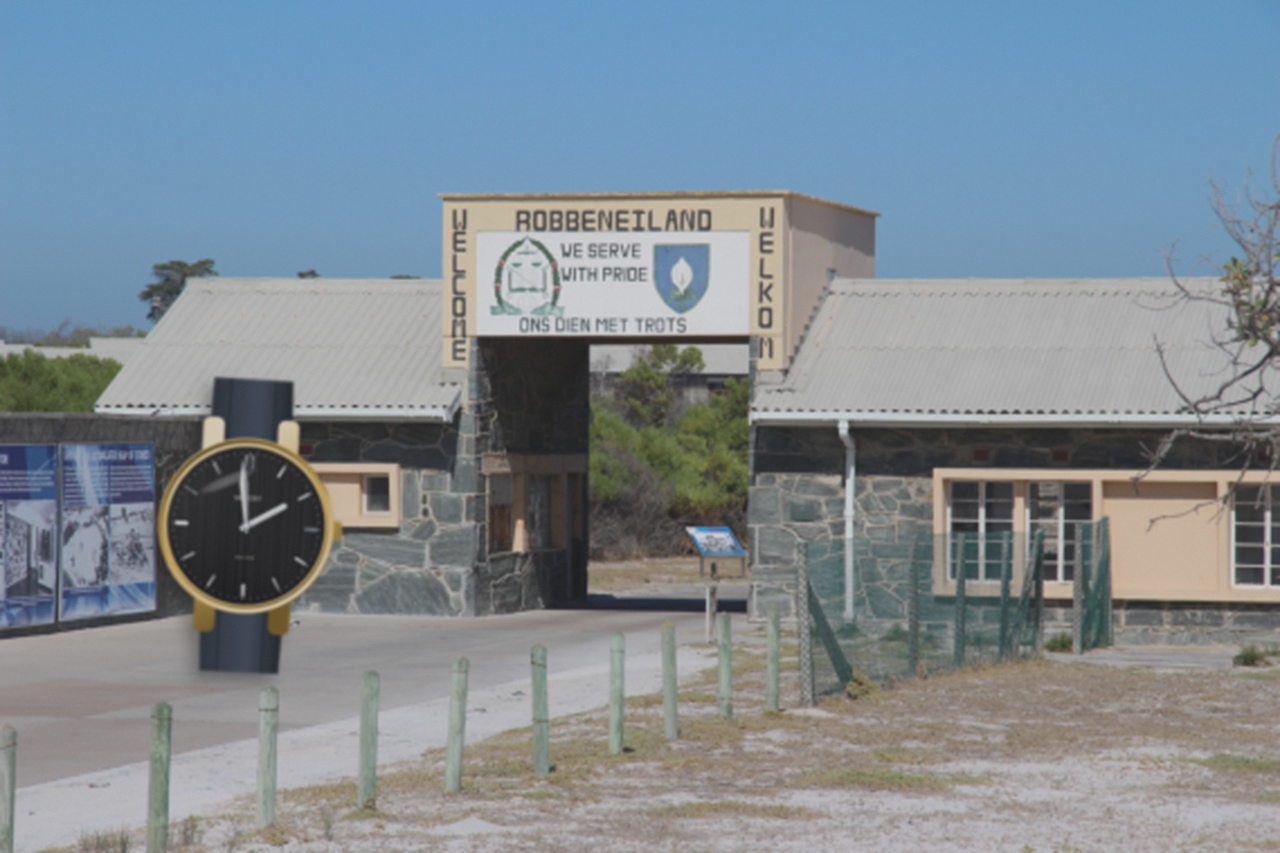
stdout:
**1:59**
